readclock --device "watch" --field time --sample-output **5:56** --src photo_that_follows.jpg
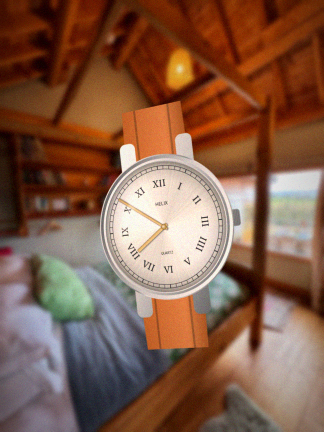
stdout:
**7:51**
